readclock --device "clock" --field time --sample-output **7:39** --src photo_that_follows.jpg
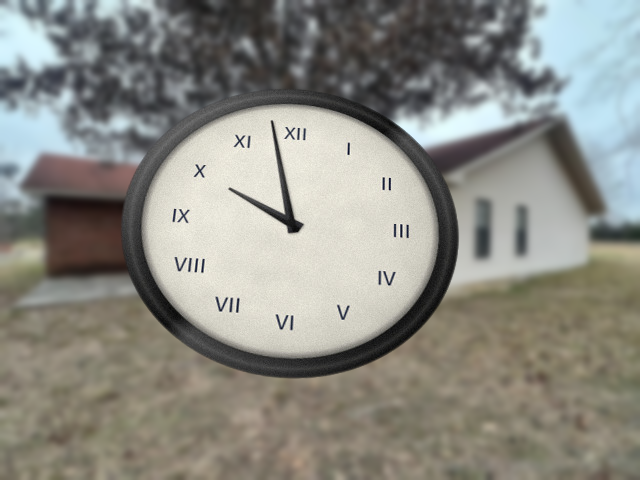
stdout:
**9:58**
